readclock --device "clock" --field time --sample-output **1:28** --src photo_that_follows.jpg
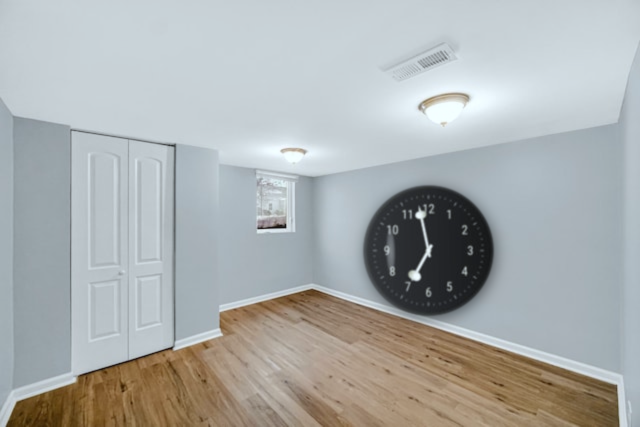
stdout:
**6:58**
